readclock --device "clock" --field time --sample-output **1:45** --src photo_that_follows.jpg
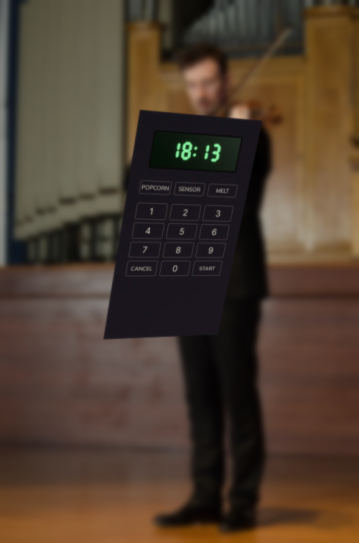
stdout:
**18:13**
